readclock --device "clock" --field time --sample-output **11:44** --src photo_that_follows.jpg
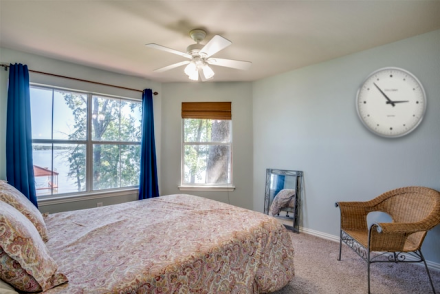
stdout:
**2:53**
